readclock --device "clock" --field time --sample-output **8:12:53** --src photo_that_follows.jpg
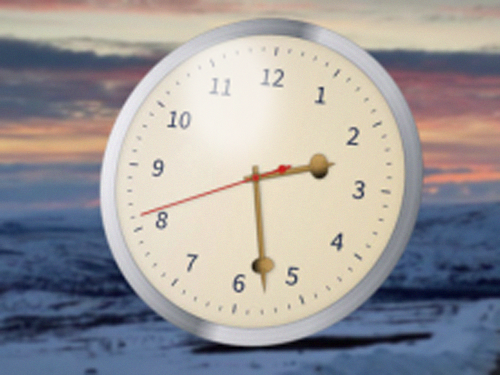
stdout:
**2:27:41**
